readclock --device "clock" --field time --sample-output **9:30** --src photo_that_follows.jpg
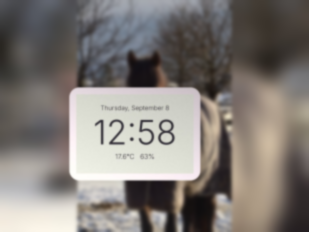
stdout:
**12:58**
